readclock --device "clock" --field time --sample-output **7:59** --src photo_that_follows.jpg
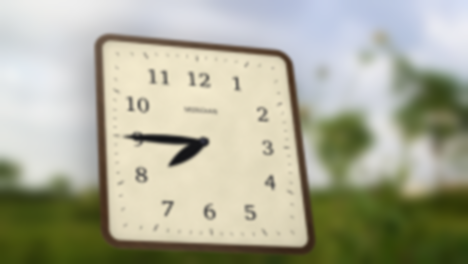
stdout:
**7:45**
